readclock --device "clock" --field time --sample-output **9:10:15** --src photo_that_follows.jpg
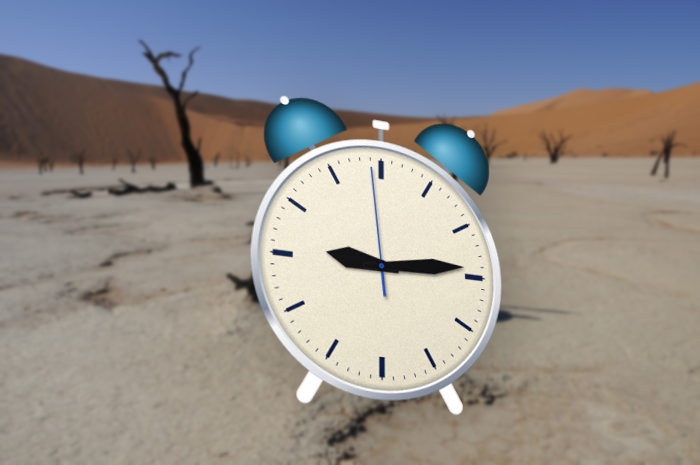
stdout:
**9:13:59**
